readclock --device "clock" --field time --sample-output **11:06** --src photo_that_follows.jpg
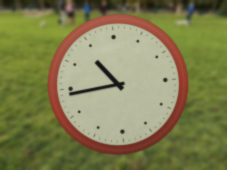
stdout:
**10:44**
